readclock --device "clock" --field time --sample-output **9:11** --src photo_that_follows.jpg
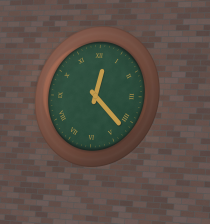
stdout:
**12:22**
